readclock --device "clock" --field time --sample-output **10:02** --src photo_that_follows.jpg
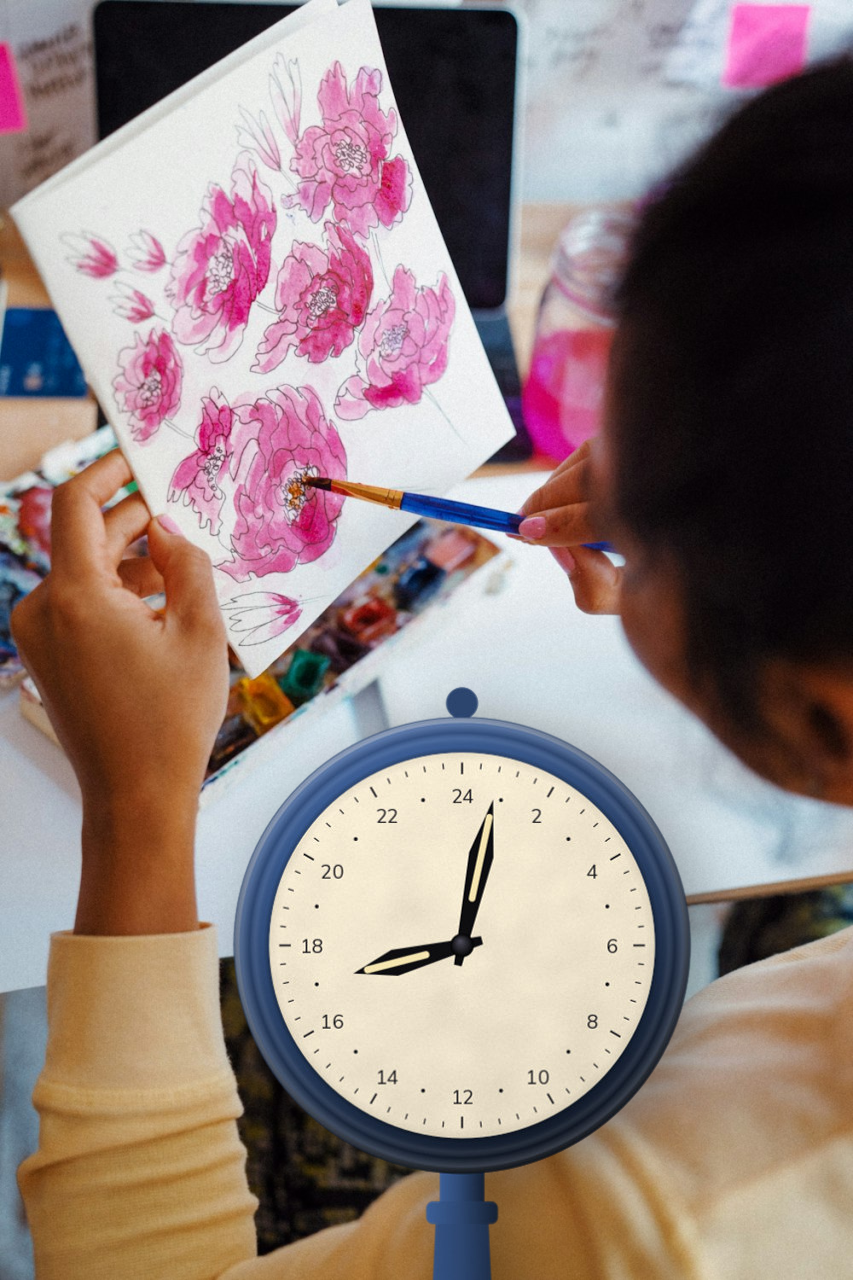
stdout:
**17:02**
